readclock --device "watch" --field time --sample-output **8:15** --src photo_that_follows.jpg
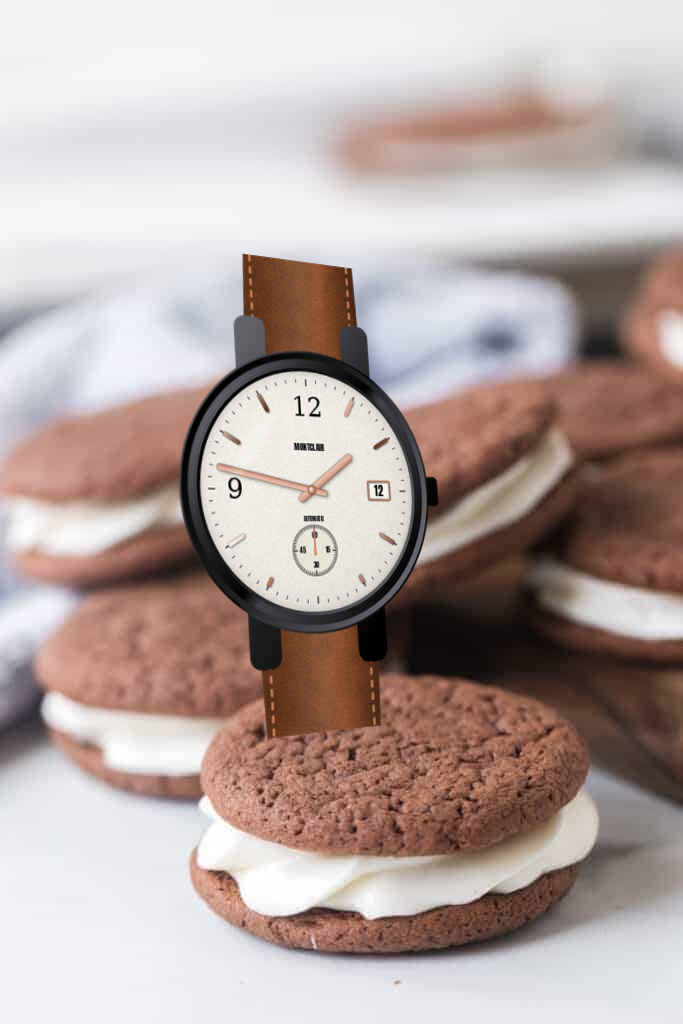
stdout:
**1:47**
